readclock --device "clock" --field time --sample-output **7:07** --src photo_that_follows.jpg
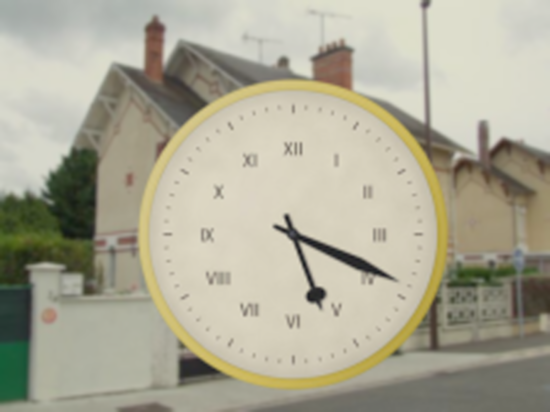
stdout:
**5:19**
